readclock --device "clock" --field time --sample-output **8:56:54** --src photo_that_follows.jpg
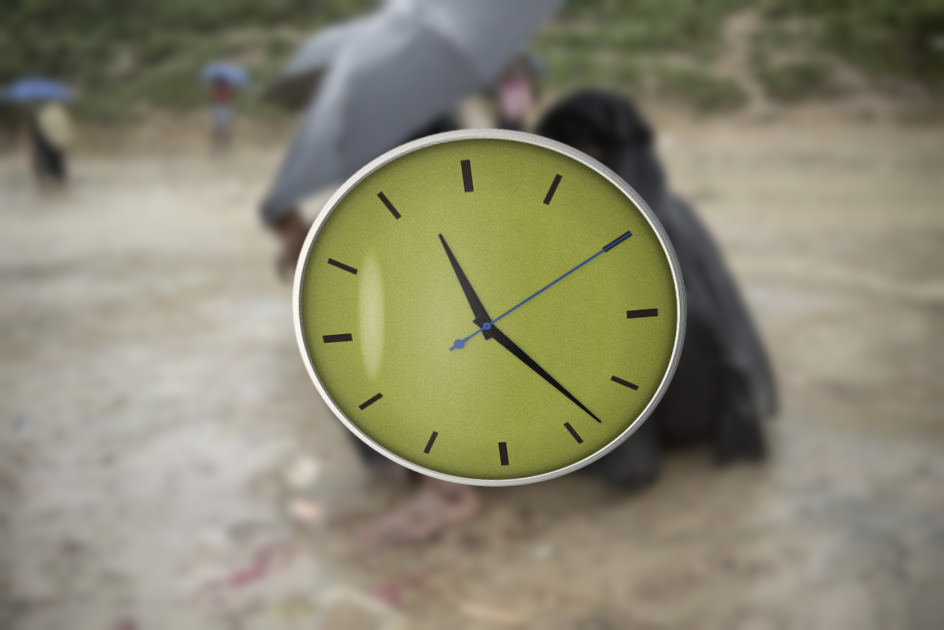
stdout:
**11:23:10**
